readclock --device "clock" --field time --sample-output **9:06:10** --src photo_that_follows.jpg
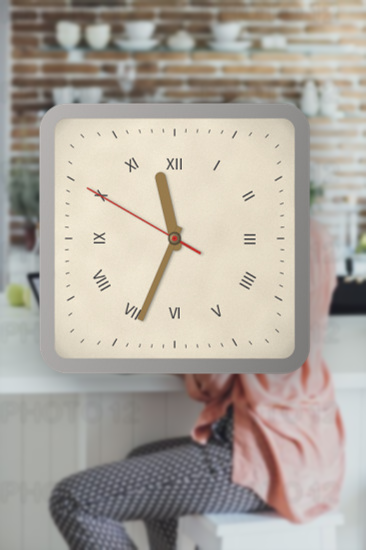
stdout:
**11:33:50**
